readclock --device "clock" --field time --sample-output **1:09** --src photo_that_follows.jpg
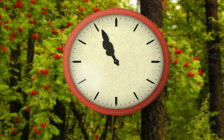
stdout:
**10:56**
